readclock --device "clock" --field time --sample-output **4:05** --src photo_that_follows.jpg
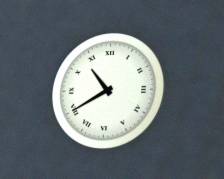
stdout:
**10:40**
